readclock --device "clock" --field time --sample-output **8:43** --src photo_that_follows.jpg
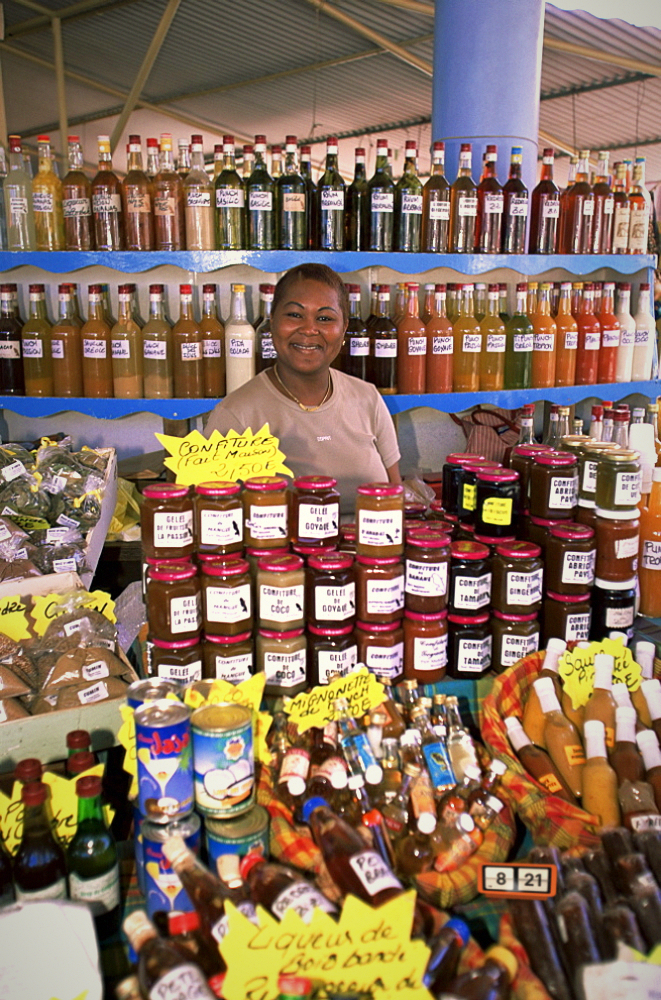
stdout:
**8:21**
